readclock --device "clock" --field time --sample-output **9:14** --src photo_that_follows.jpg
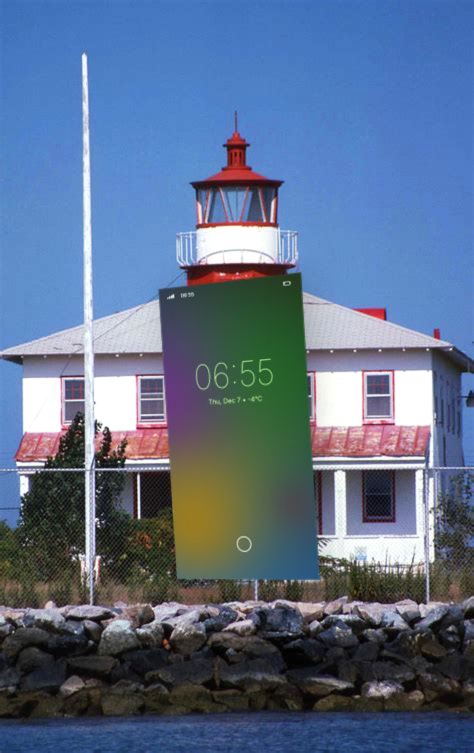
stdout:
**6:55**
